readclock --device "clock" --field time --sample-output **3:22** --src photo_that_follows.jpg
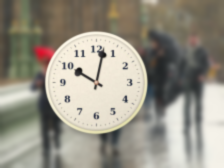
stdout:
**10:02**
